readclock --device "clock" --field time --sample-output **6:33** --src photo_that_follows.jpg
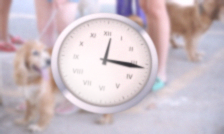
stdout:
**12:16**
